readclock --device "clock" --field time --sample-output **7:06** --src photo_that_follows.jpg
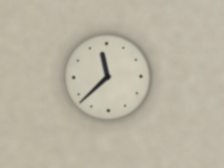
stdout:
**11:38**
